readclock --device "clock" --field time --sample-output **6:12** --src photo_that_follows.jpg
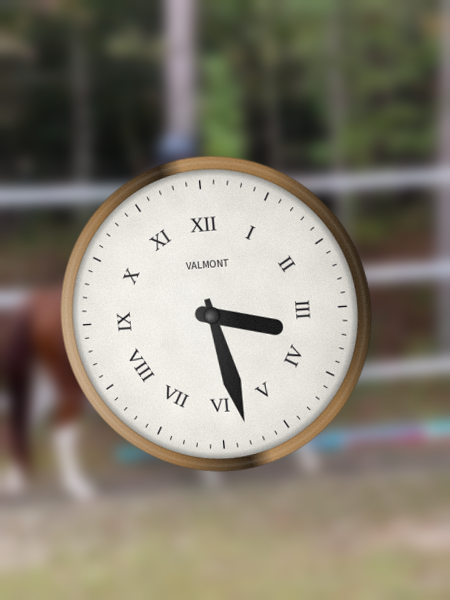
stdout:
**3:28**
